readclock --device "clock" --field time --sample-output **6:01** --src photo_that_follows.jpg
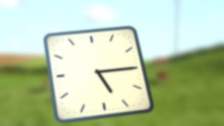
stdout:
**5:15**
